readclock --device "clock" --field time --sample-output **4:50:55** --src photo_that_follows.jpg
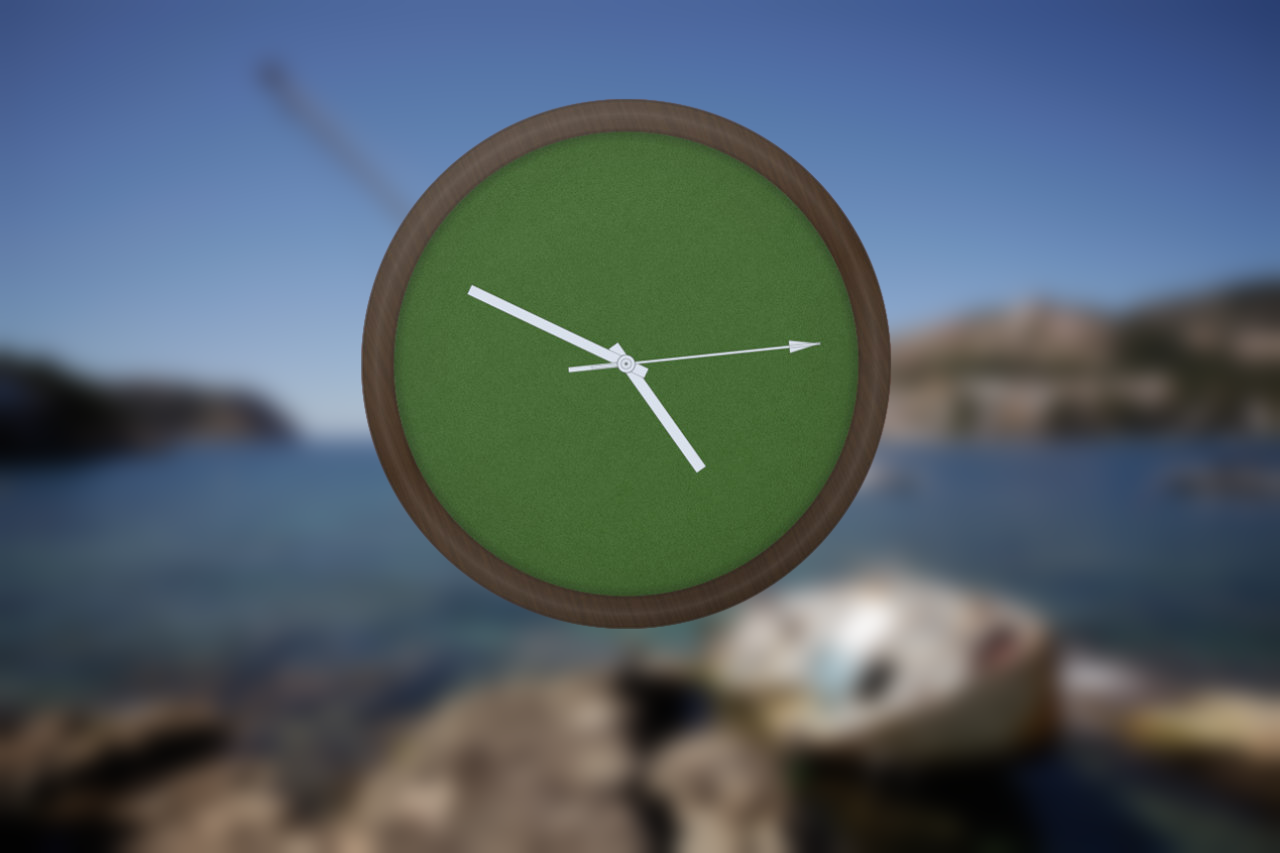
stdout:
**4:49:14**
